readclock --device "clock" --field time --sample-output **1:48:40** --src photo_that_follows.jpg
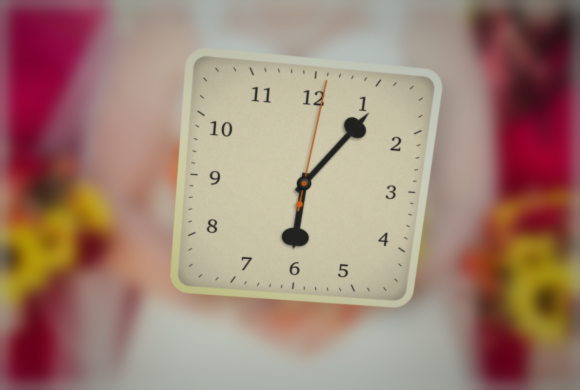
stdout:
**6:06:01**
